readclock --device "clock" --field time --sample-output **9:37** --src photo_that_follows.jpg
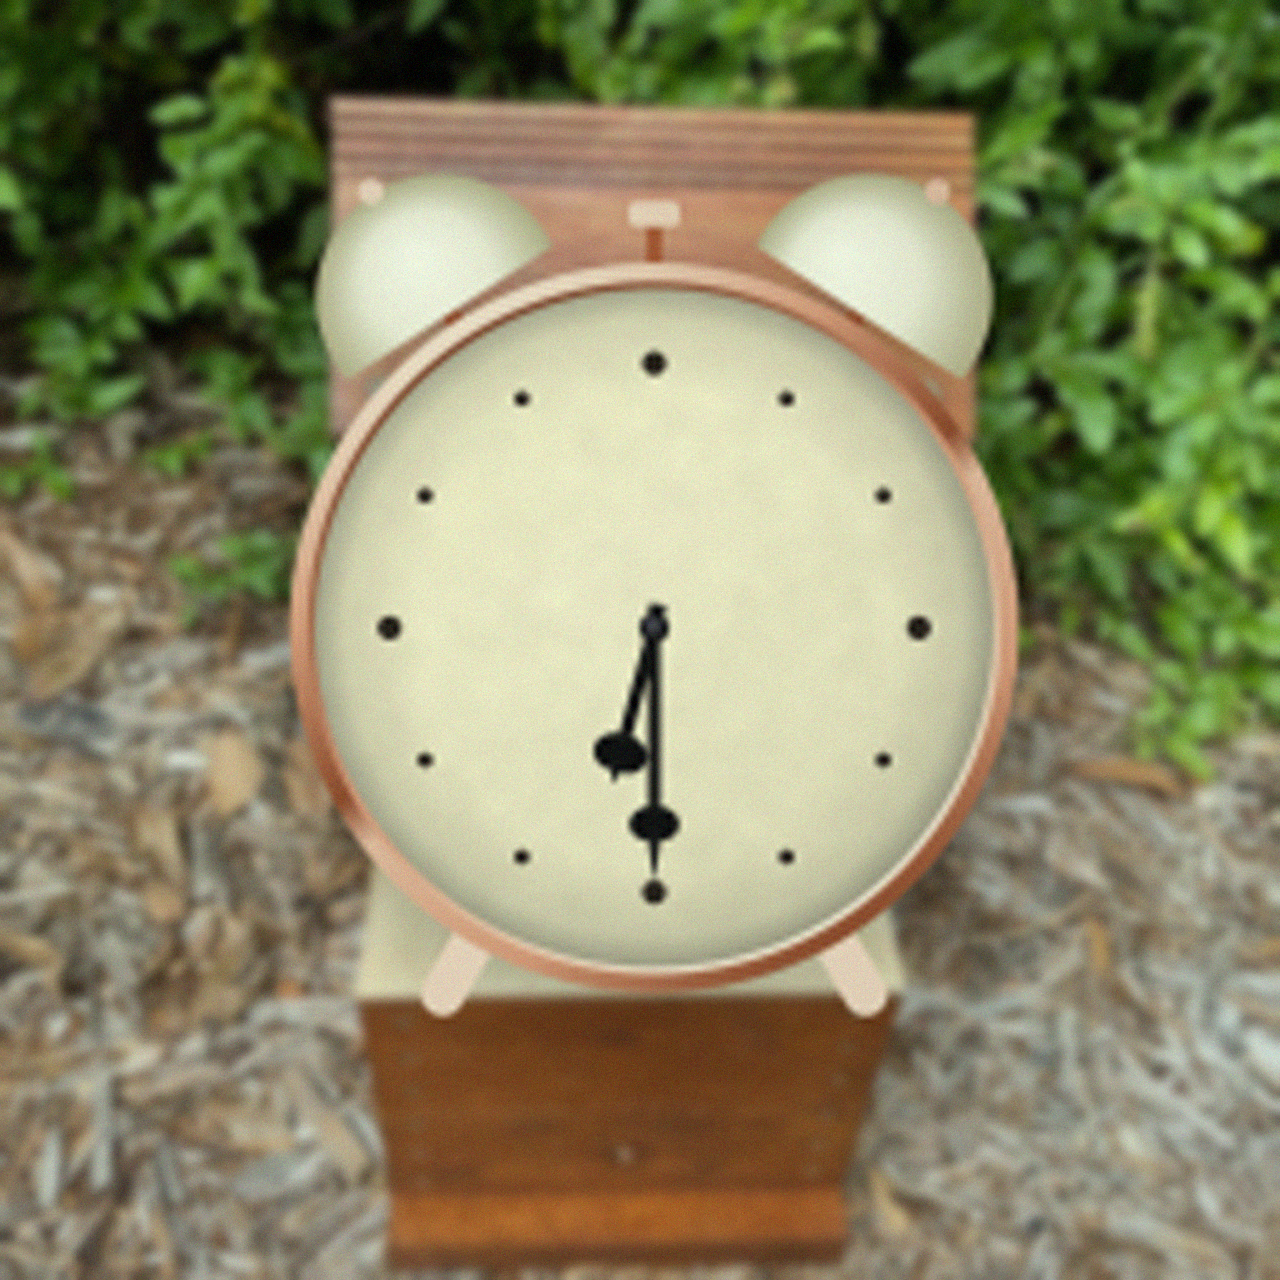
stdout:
**6:30**
